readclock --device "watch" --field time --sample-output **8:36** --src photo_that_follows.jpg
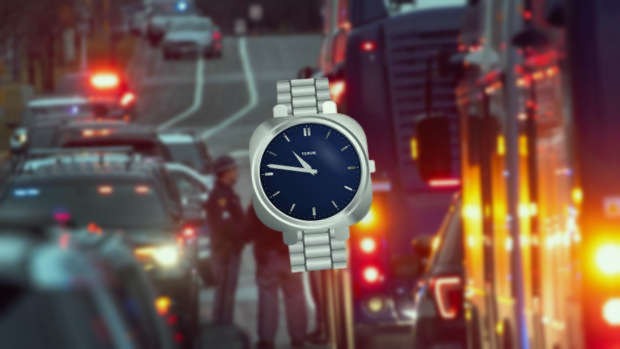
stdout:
**10:47**
